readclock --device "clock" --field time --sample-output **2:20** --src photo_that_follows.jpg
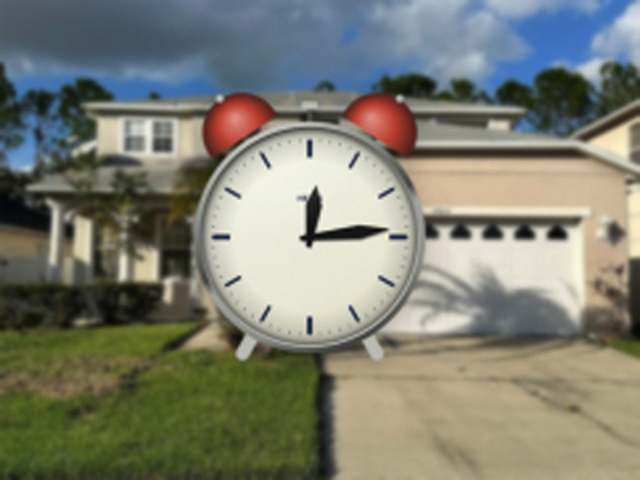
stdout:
**12:14**
